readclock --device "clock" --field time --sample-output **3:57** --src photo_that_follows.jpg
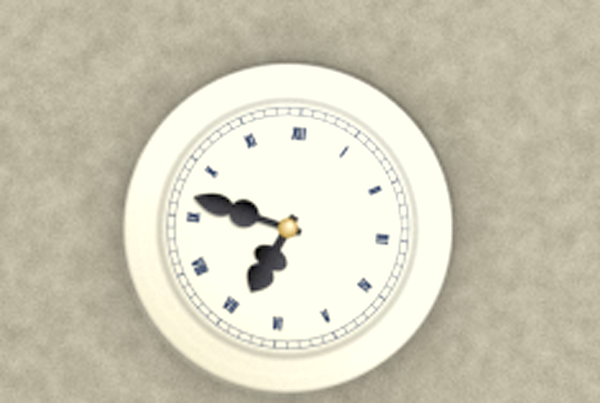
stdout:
**6:47**
